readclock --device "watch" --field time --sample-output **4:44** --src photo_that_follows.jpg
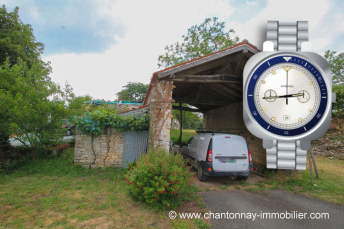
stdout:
**2:44**
